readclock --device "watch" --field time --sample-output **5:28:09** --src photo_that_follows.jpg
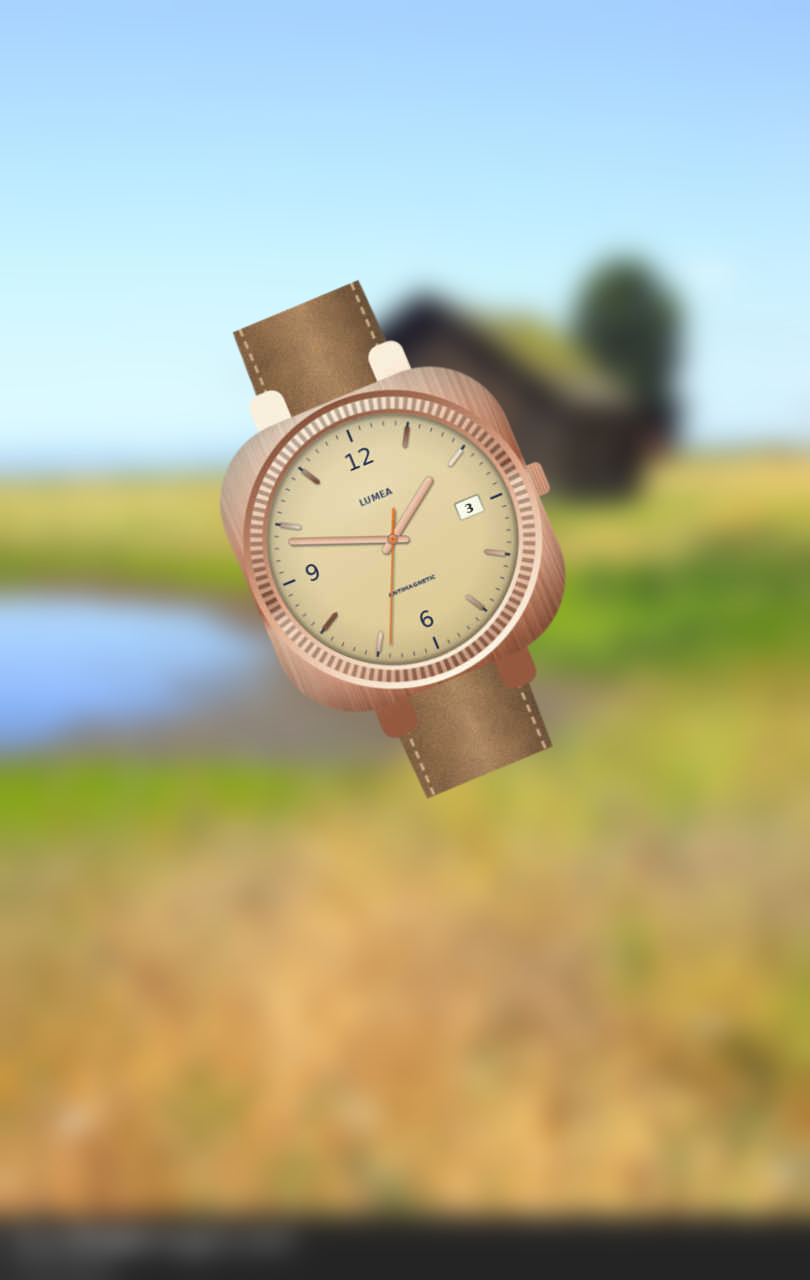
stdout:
**1:48:34**
